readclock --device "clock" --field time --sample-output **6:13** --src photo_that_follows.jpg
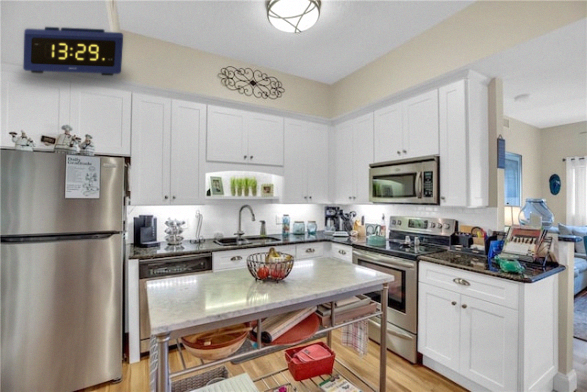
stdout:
**13:29**
